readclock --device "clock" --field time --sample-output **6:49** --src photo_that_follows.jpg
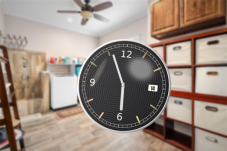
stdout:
**5:56**
